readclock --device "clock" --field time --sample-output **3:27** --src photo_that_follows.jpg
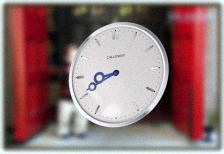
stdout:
**8:41**
